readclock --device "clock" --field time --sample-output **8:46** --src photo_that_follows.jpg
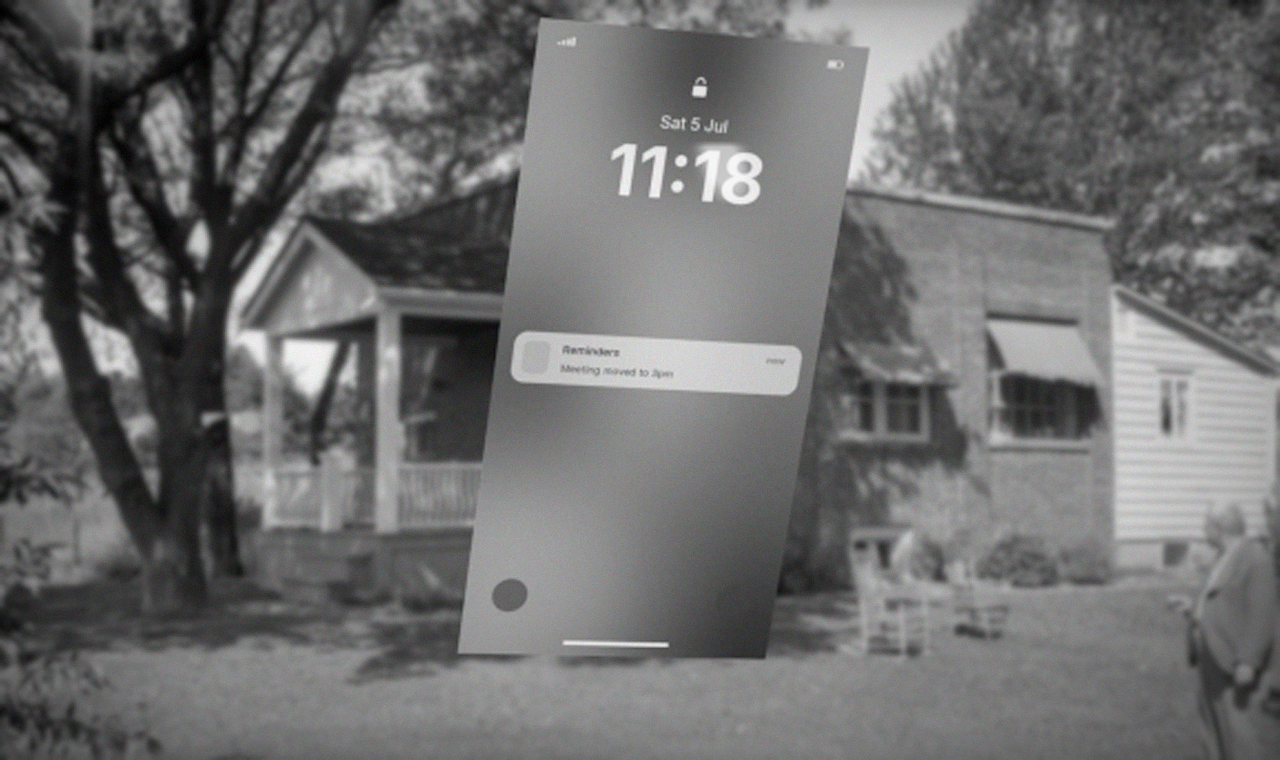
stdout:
**11:18**
